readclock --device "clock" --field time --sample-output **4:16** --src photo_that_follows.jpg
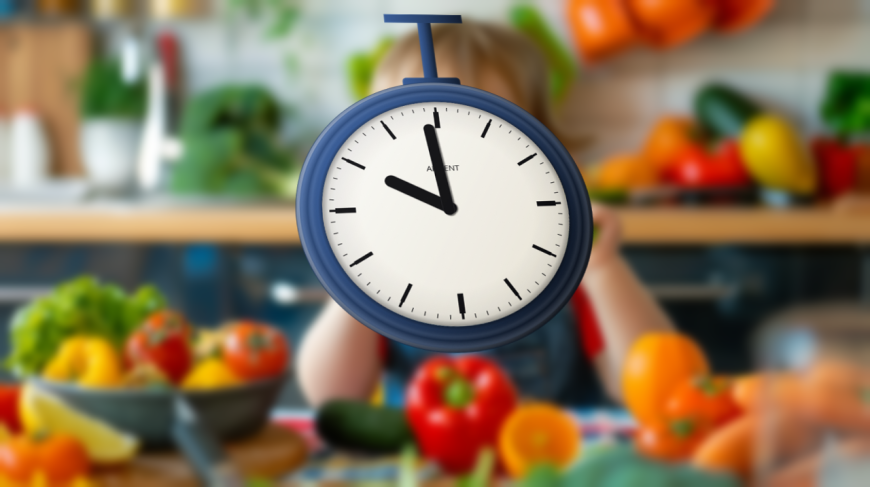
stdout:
**9:59**
